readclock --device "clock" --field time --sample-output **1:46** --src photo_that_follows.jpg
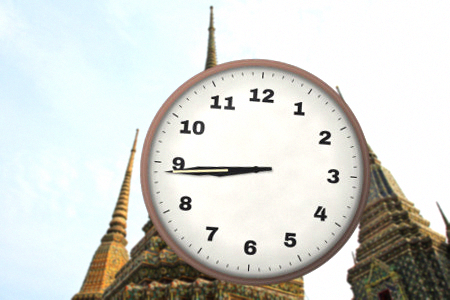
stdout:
**8:44**
